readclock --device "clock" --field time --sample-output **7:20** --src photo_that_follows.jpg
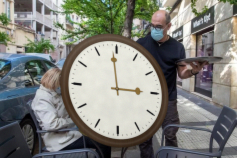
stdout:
**2:59**
